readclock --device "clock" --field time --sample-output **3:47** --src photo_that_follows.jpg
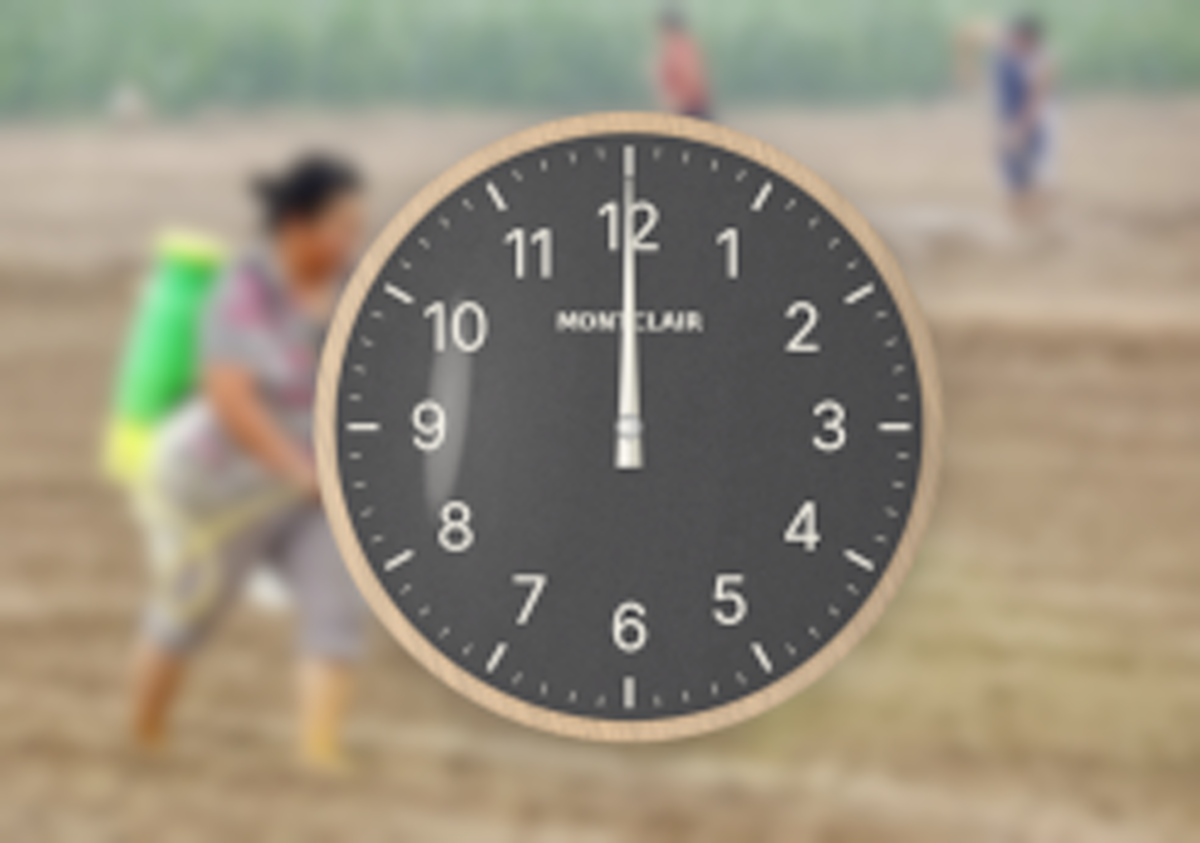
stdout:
**12:00**
